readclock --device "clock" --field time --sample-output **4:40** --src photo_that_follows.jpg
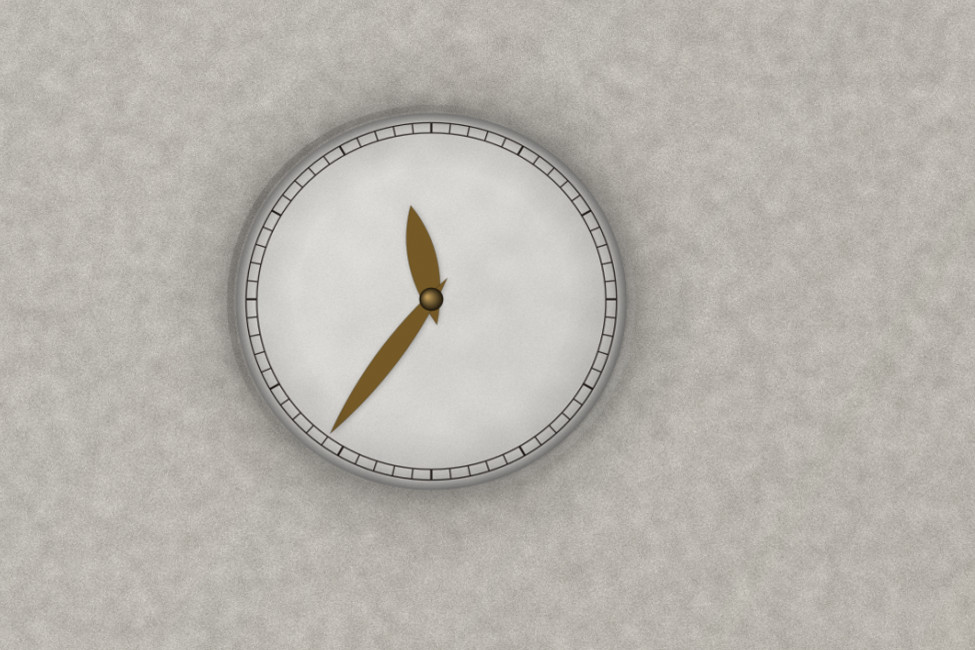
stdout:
**11:36**
